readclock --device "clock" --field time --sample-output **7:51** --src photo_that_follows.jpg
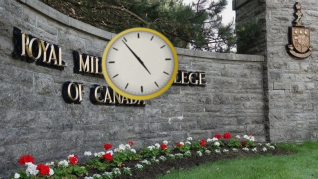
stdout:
**4:54**
